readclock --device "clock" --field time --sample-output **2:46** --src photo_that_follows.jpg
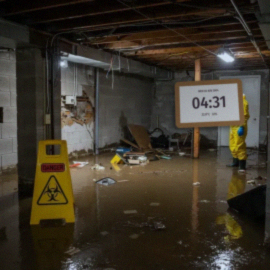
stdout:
**4:31**
